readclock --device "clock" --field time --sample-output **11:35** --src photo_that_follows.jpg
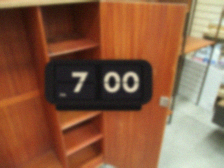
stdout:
**7:00**
